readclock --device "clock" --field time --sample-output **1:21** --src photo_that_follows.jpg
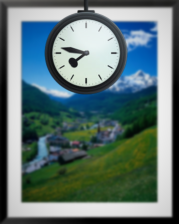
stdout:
**7:47**
